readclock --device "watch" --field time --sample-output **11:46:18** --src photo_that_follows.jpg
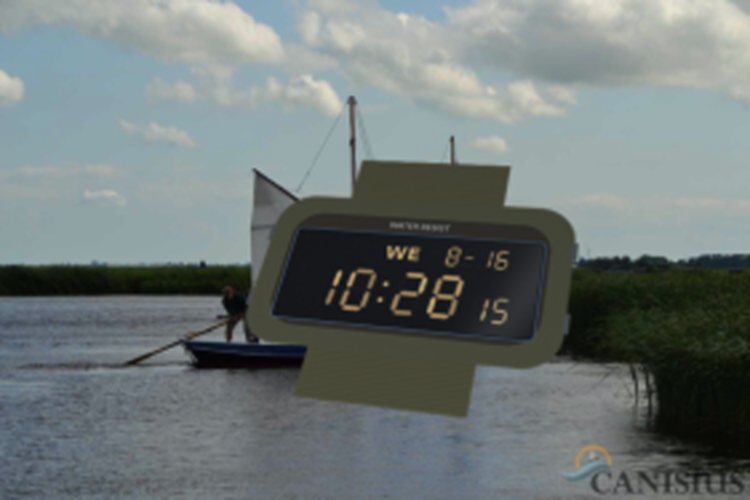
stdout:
**10:28:15**
